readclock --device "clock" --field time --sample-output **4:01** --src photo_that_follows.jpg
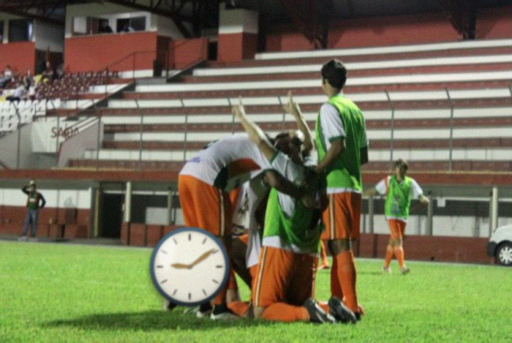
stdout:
**9:09**
